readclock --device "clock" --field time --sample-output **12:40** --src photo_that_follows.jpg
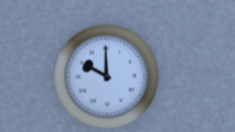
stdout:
**10:00**
